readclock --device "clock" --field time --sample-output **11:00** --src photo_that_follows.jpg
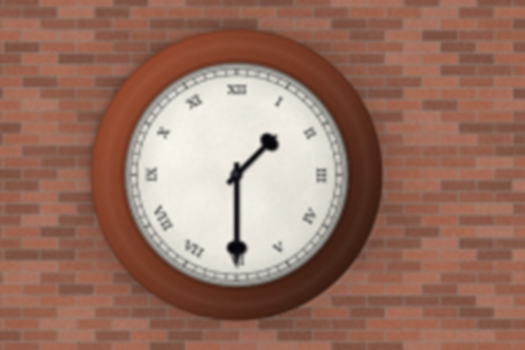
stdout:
**1:30**
